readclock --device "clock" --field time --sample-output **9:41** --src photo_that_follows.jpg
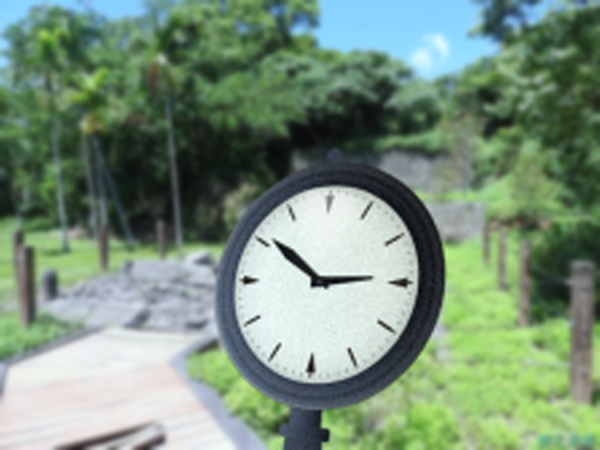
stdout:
**2:51**
